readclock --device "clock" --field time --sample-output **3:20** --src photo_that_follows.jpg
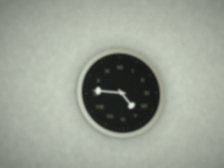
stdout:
**4:46**
